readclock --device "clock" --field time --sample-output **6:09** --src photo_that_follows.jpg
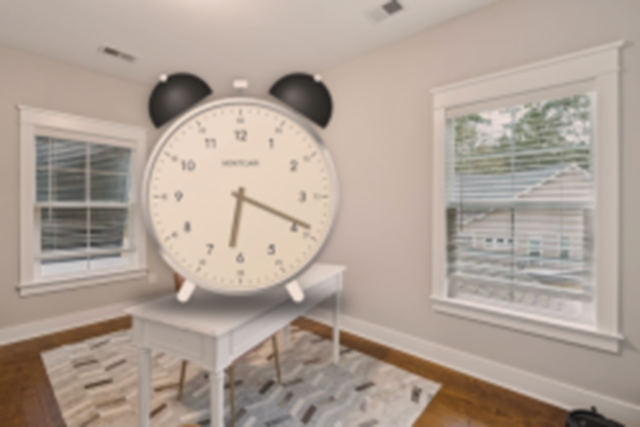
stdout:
**6:19**
